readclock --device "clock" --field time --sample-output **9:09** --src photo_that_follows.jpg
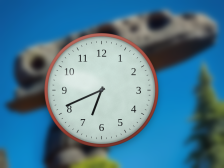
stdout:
**6:41**
